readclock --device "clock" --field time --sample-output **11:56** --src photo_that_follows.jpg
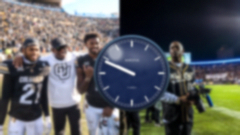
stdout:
**9:49**
